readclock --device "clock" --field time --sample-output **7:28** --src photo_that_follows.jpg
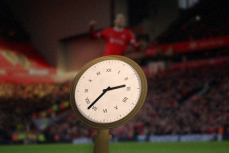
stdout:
**2:37**
